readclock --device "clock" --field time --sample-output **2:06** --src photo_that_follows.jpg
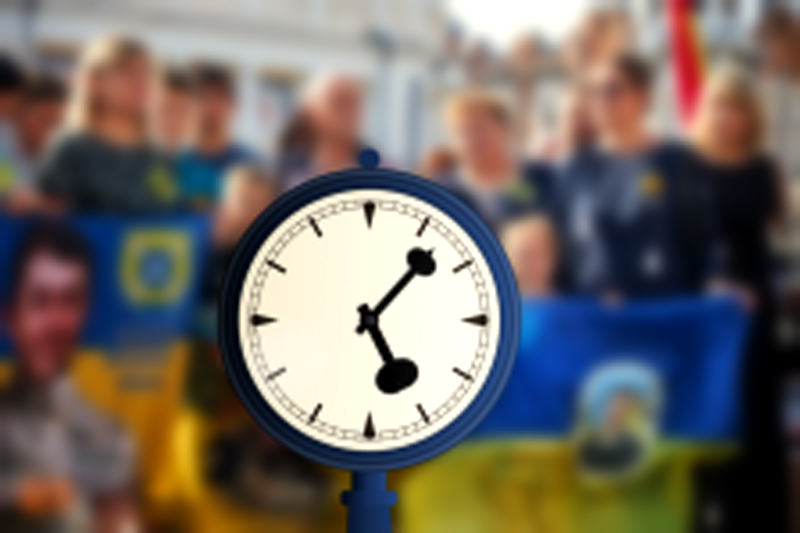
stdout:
**5:07**
